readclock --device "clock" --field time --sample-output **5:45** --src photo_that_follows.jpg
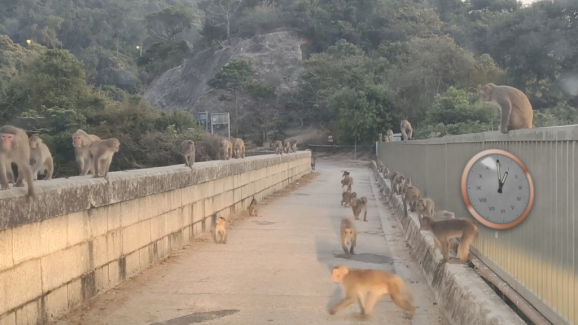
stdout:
**1:00**
